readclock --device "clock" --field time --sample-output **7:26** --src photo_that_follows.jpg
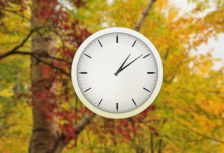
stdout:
**1:09**
